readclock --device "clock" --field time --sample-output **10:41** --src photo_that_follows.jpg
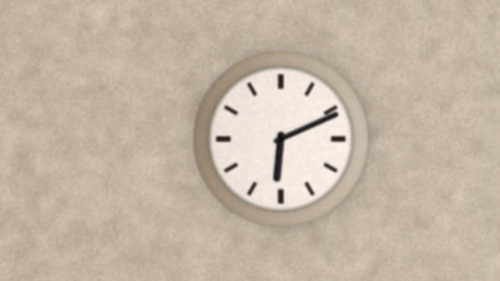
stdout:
**6:11**
